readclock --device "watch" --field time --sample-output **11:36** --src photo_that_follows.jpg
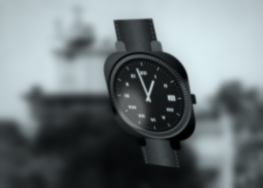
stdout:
**12:58**
